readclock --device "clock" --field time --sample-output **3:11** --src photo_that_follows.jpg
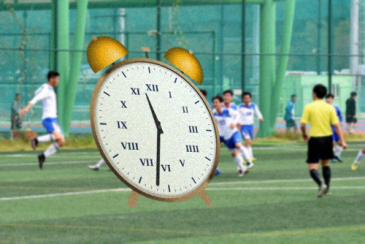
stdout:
**11:32**
